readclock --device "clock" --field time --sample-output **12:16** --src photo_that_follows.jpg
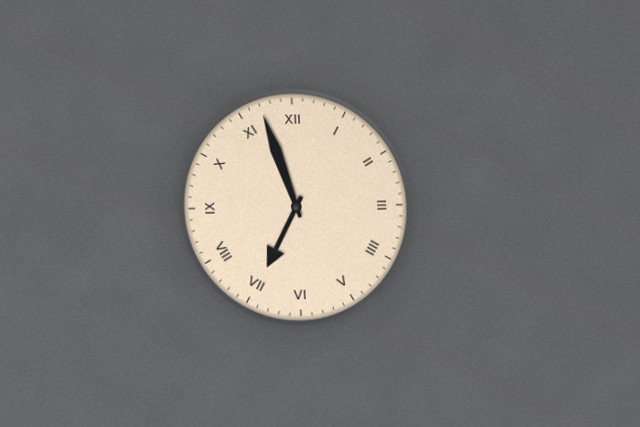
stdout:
**6:57**
